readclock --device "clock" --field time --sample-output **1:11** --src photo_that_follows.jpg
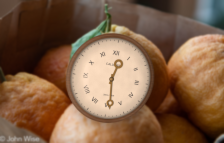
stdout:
**12:29**
